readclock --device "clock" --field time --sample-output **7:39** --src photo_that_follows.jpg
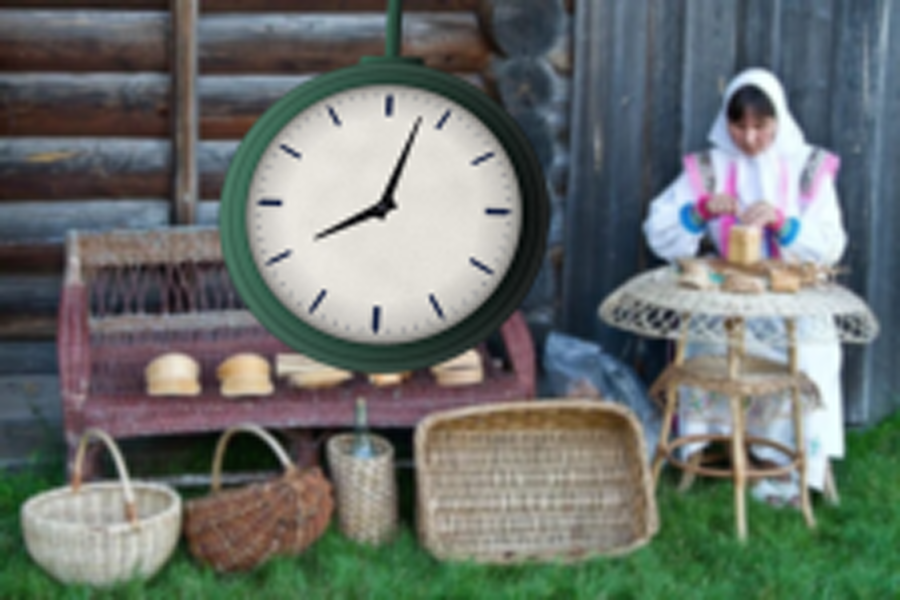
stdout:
**8:03**
